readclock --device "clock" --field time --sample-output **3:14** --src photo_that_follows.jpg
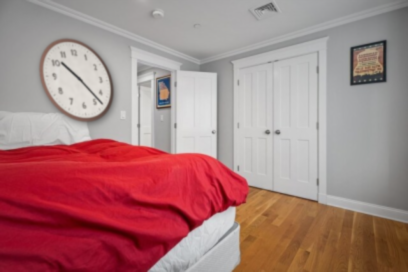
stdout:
**10:23**
